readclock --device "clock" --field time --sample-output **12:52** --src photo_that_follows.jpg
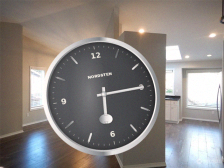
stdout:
**6:15**
